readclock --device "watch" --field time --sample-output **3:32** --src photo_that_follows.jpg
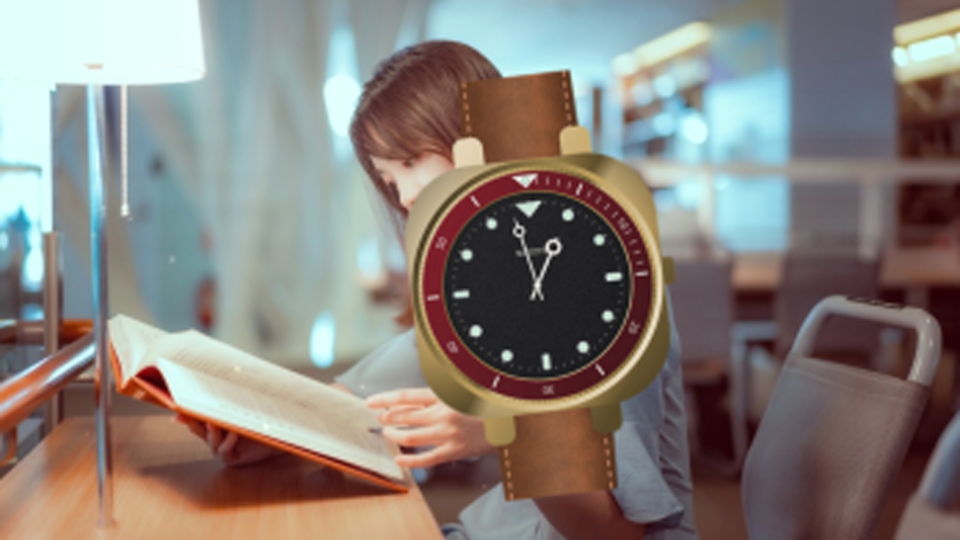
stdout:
**12:58**
